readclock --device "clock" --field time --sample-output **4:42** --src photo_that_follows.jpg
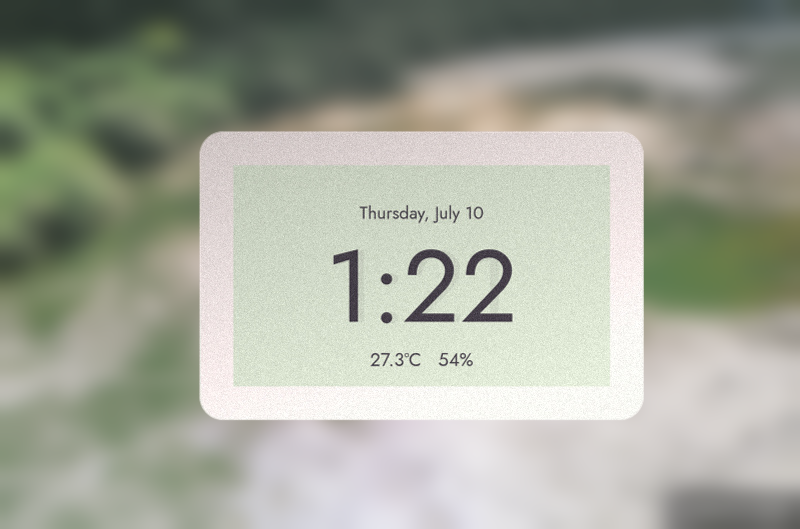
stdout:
**1:22**
